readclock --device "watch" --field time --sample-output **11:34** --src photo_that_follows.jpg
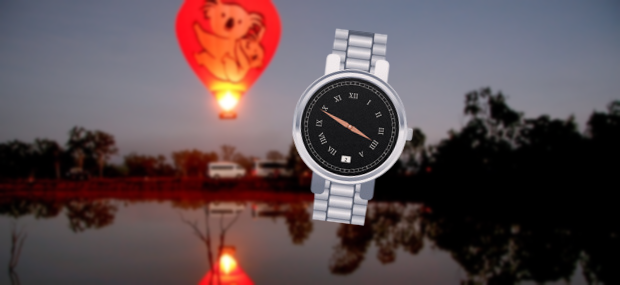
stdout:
**3:49**
